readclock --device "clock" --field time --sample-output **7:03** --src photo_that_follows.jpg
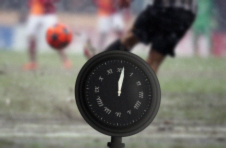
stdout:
**12:01**
